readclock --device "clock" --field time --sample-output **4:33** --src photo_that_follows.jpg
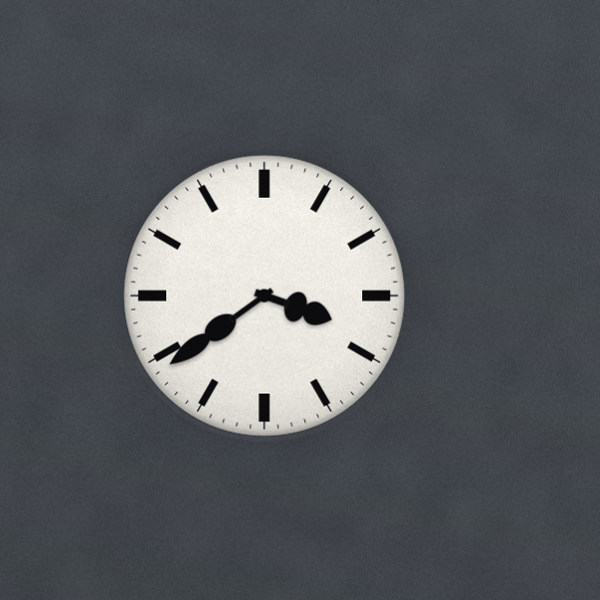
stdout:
**3:39**
